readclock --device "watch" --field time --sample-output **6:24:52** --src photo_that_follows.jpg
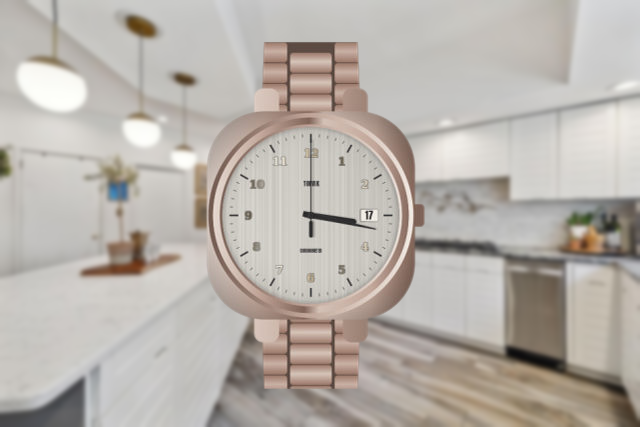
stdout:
**3:17:00**
